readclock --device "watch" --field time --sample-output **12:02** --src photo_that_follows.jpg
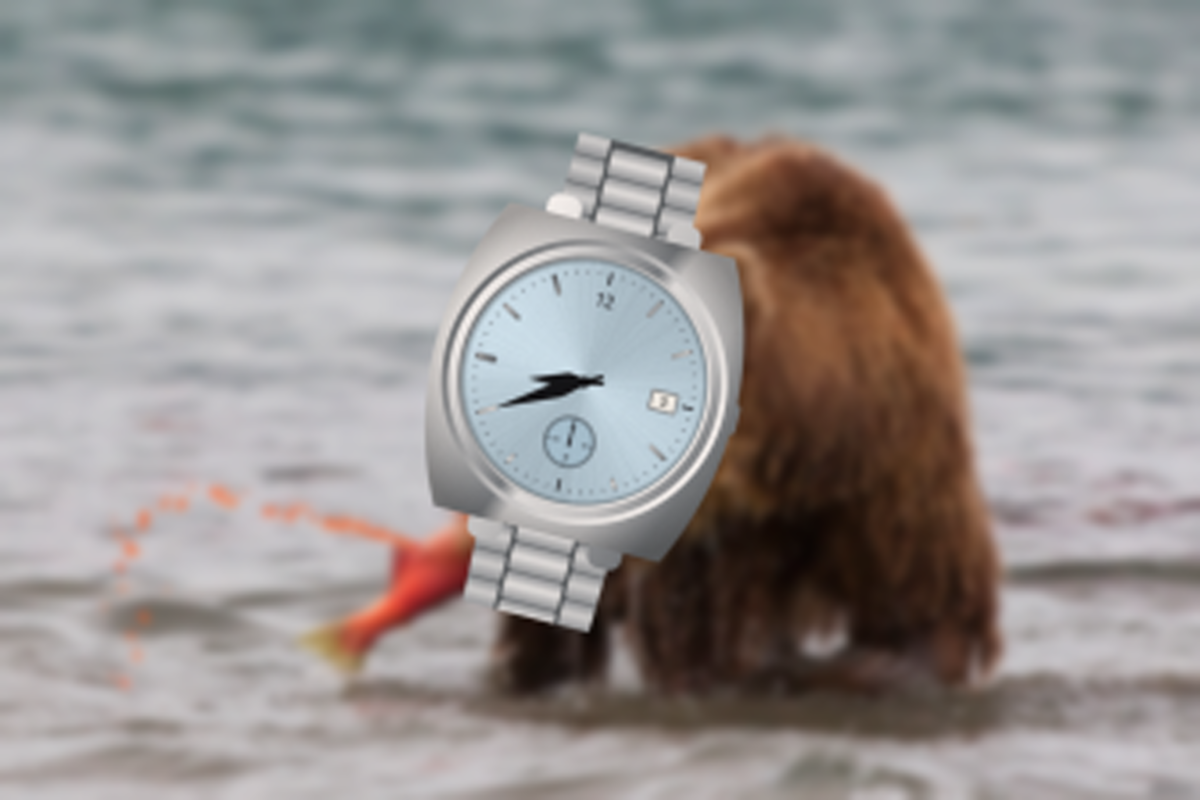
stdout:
**8:40**
